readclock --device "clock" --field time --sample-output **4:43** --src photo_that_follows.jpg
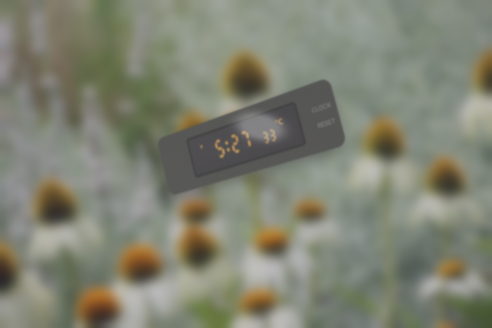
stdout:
**5:27**
